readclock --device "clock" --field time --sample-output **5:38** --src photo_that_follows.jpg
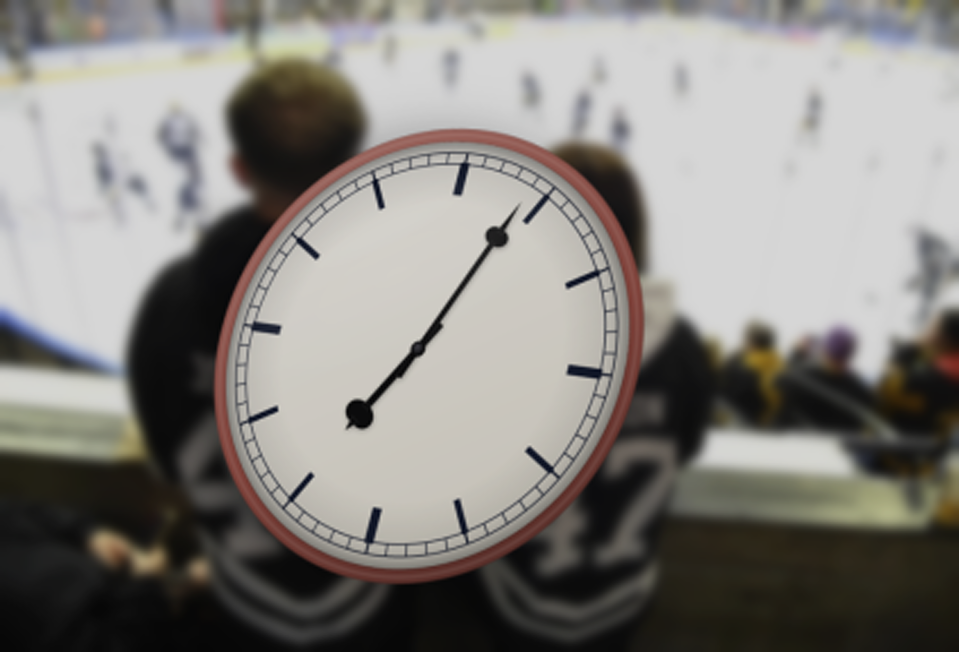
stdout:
**7:04**
